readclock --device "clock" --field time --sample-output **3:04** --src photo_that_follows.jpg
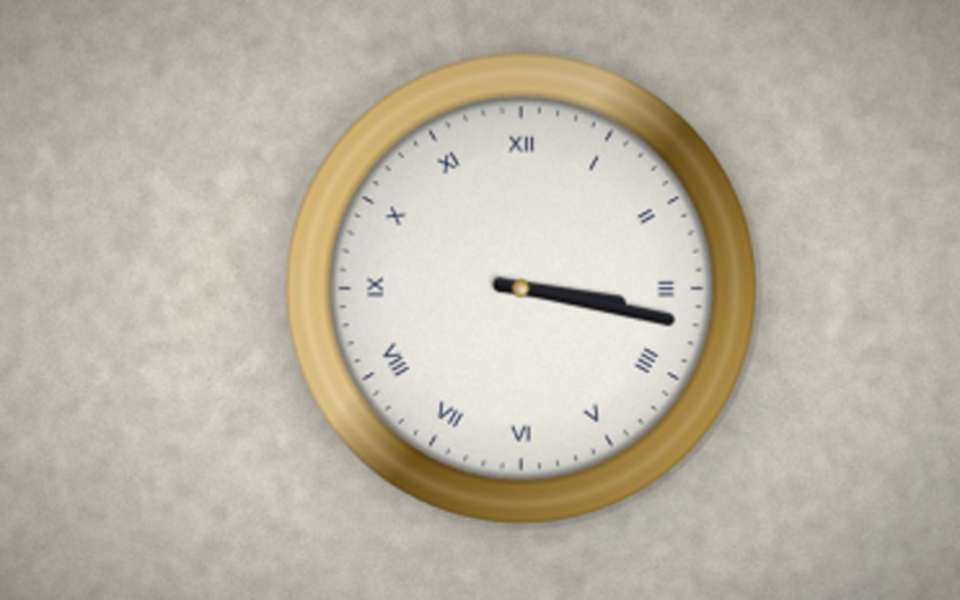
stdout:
**3:17**
